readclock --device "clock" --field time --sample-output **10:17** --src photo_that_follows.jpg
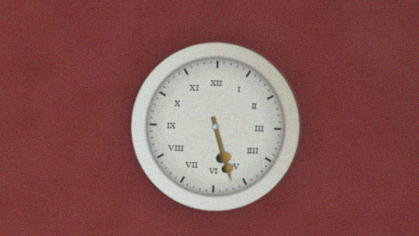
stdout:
**5:27**
